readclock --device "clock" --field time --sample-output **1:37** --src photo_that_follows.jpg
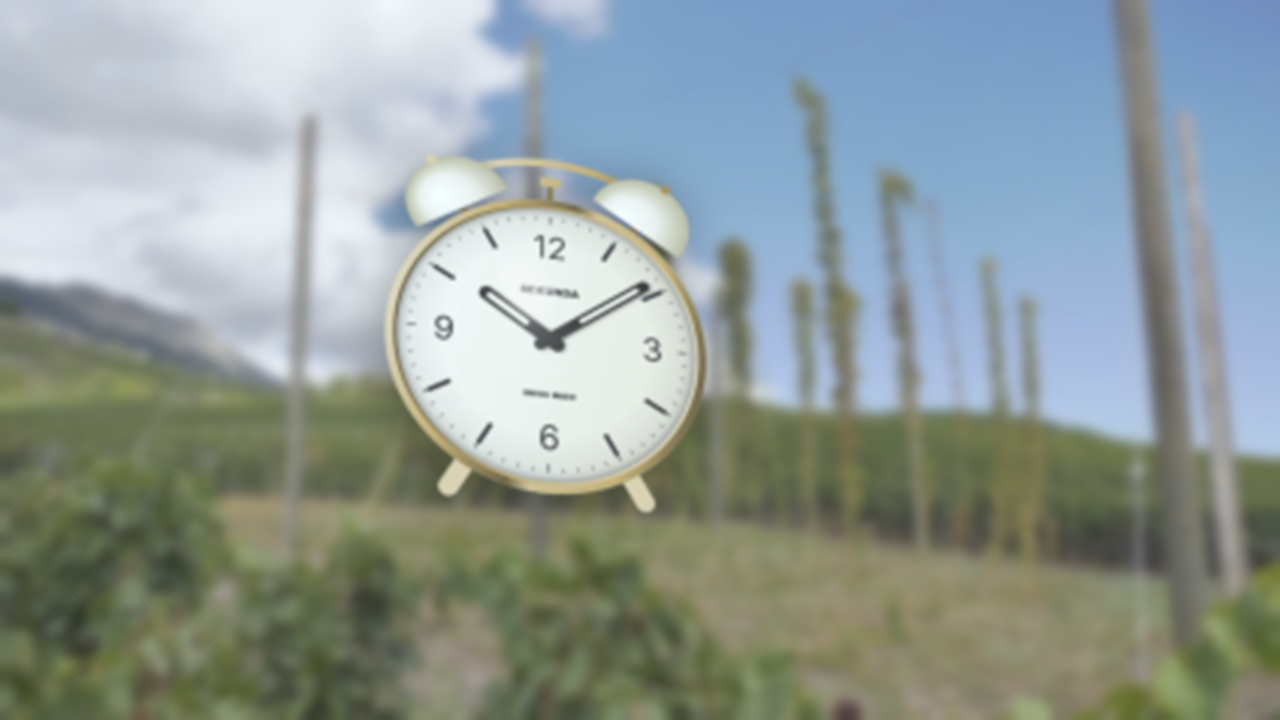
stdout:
**10:09**
